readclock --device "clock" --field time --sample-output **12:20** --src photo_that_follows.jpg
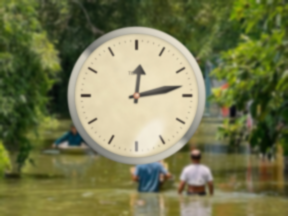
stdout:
**12:13**
